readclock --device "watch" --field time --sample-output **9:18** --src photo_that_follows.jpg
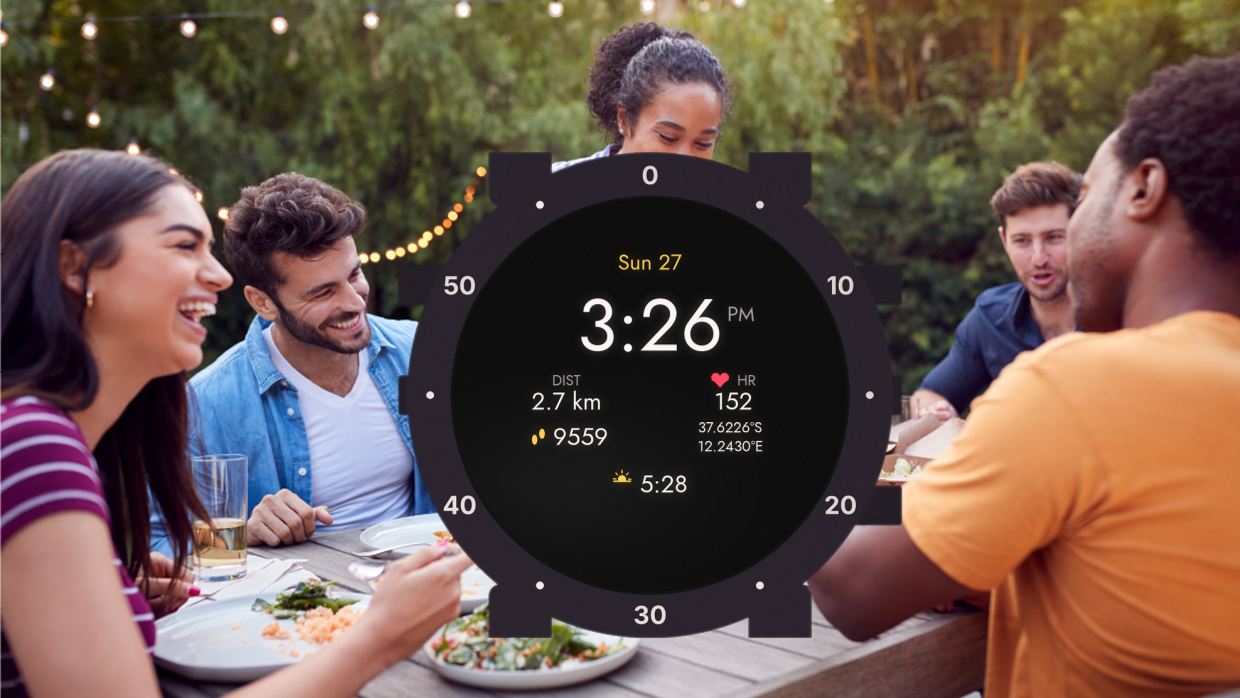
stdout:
**3:26**
